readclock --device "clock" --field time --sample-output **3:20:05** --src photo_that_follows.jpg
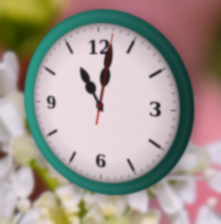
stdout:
**11:02:02**
